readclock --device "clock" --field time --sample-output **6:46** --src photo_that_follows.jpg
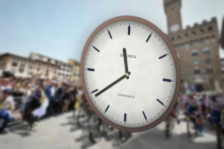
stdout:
**11:39**
